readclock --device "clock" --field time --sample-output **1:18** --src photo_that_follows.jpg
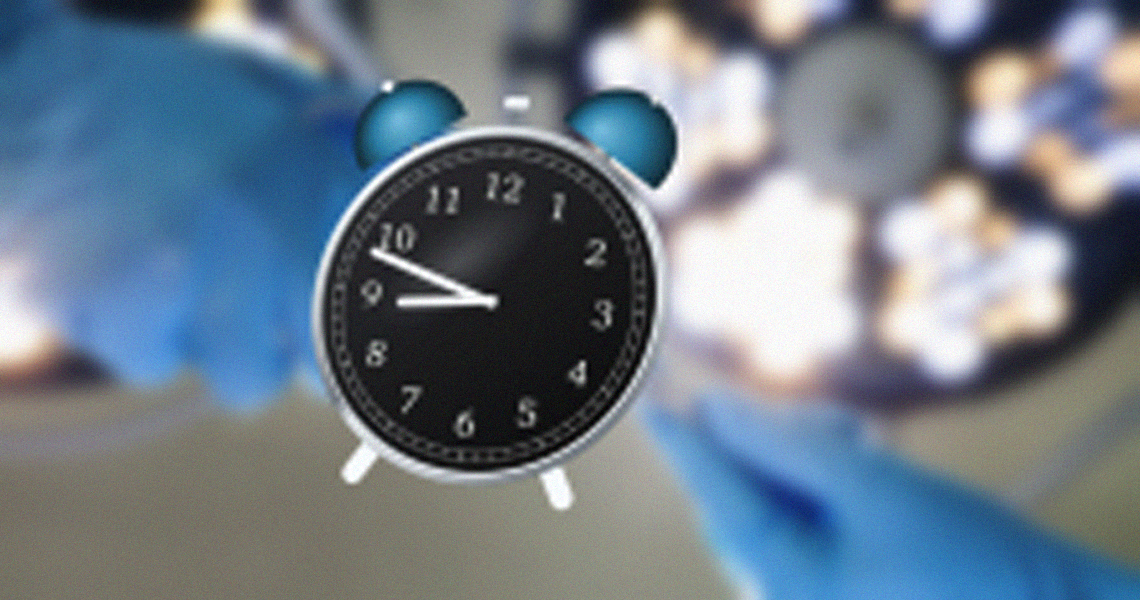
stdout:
**8:48**
